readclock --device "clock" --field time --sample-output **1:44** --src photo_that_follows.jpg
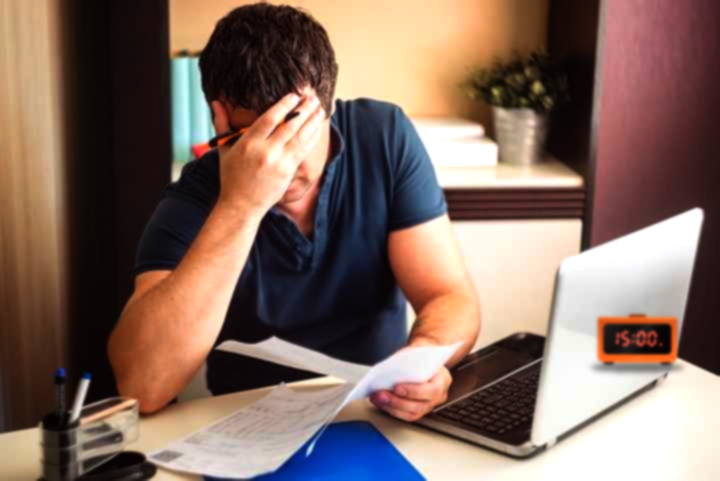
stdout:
**15:00**
